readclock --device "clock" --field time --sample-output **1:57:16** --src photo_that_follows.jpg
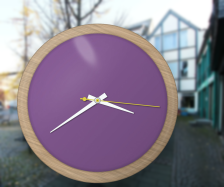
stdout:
**3:39:16**
